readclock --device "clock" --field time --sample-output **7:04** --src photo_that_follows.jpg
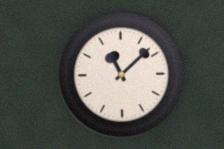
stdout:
**11:08**
